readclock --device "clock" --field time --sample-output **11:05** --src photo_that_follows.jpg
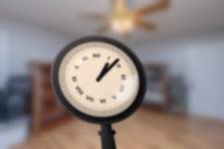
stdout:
**1:08**
